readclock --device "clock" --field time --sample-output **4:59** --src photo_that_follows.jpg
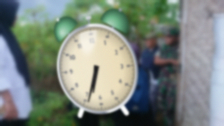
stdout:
**6:34**
